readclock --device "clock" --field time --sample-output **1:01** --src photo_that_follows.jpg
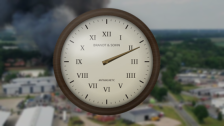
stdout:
**2:11**
